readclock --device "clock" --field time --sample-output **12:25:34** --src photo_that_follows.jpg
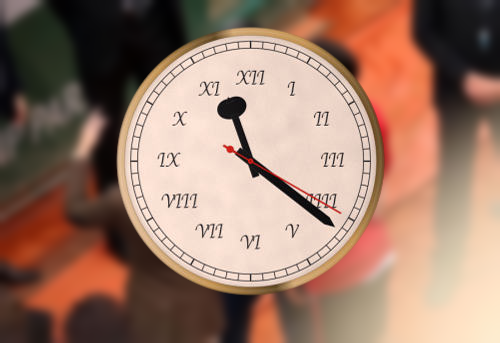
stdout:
**11:21:20**
